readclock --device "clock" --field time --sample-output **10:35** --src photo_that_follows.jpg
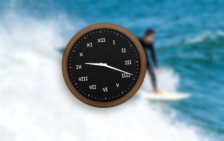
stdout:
**9:19**
